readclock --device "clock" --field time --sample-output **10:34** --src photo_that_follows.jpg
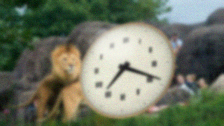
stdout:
**7:19**
